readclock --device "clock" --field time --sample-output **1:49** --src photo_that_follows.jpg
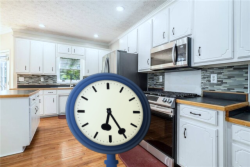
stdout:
**6:25**
